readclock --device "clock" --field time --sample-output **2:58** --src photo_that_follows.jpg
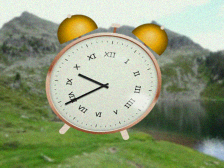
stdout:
**9:39**
